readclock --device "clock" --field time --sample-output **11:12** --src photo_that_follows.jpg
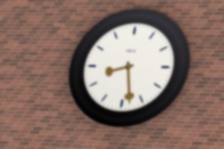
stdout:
**8:28**
